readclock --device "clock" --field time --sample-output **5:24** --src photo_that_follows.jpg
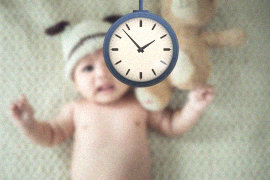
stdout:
**1:53**
